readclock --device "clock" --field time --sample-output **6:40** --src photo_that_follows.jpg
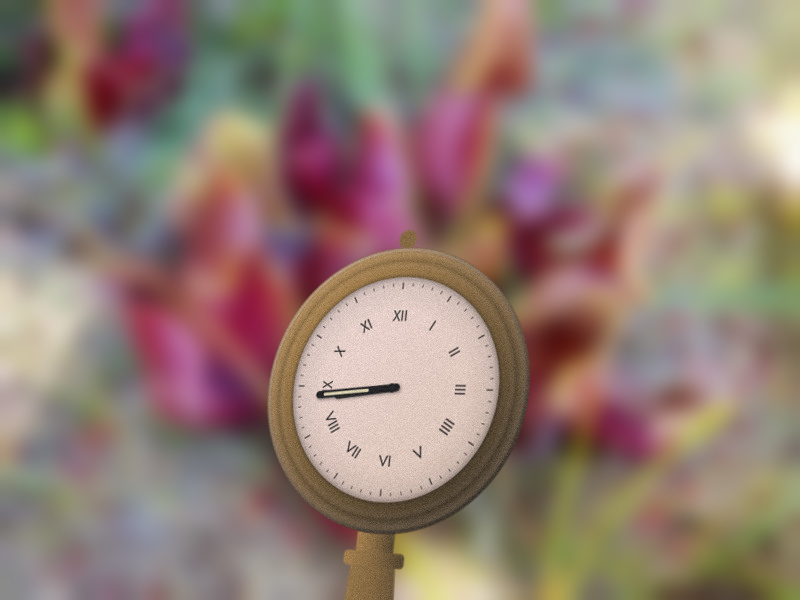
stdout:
**8:44**
